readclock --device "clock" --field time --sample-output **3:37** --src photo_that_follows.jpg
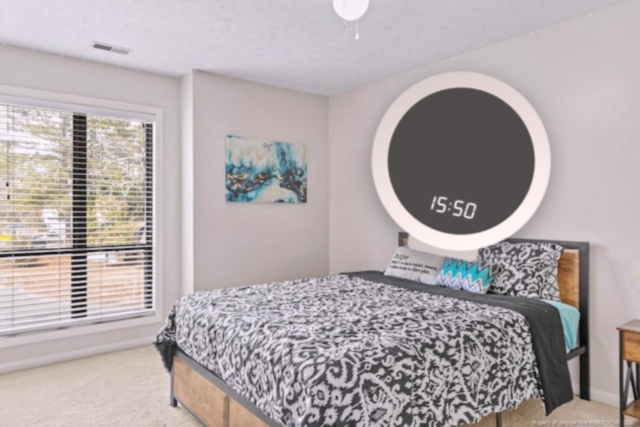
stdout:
**15:50**
